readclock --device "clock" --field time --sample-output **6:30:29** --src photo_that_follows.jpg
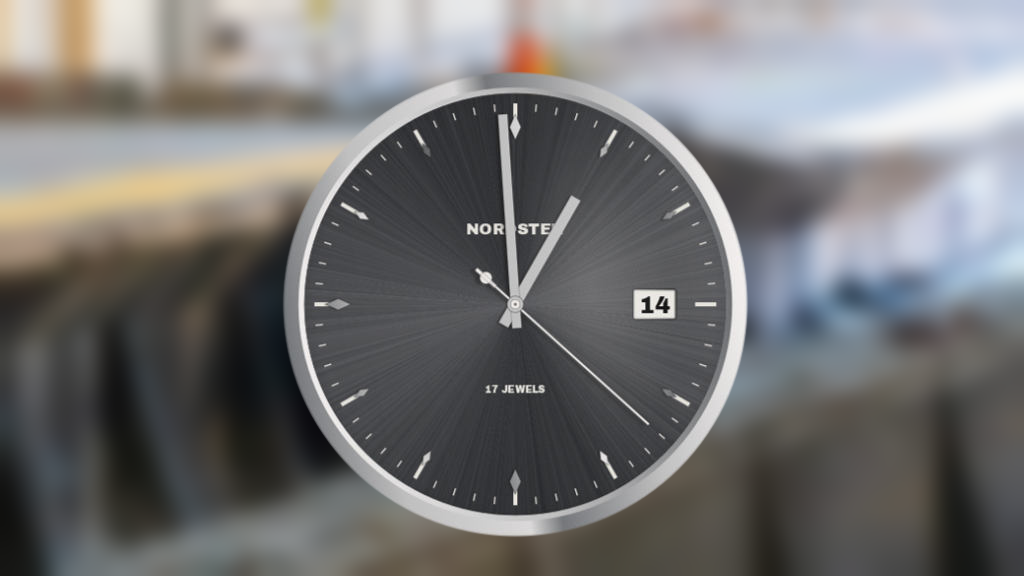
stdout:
**12:59:22**
